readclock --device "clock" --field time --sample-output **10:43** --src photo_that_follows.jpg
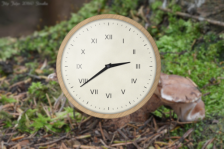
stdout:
**2:39**
